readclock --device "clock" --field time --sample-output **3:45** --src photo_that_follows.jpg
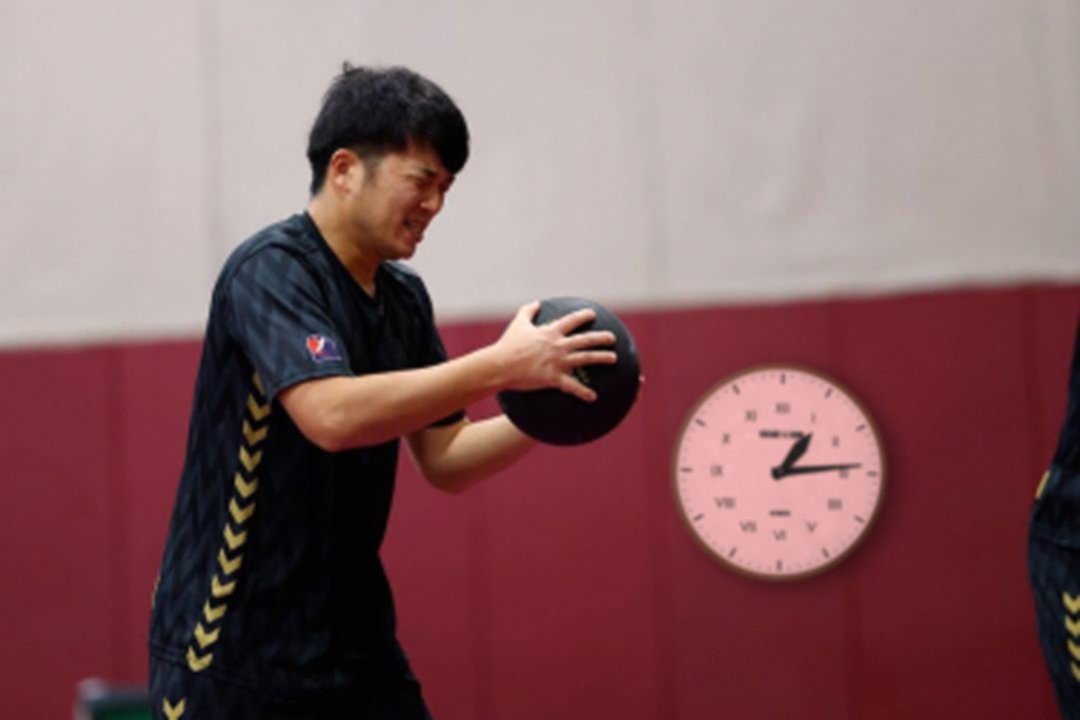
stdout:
**1:14**
